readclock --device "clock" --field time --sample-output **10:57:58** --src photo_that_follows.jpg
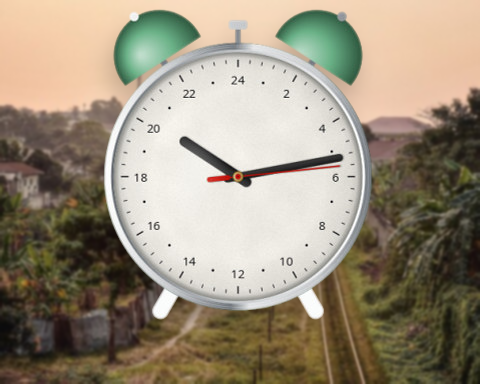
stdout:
**20:13:14**
